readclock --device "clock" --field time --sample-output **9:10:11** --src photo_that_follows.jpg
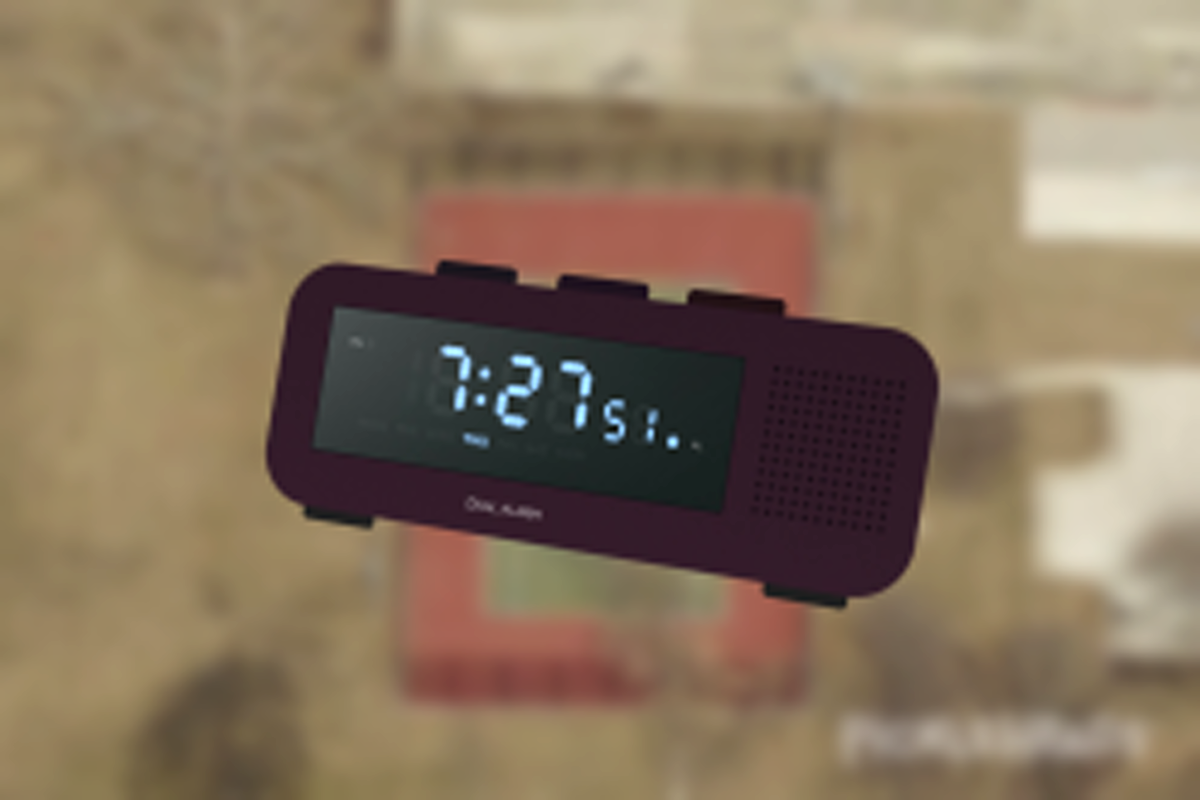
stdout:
**7:27:51**
